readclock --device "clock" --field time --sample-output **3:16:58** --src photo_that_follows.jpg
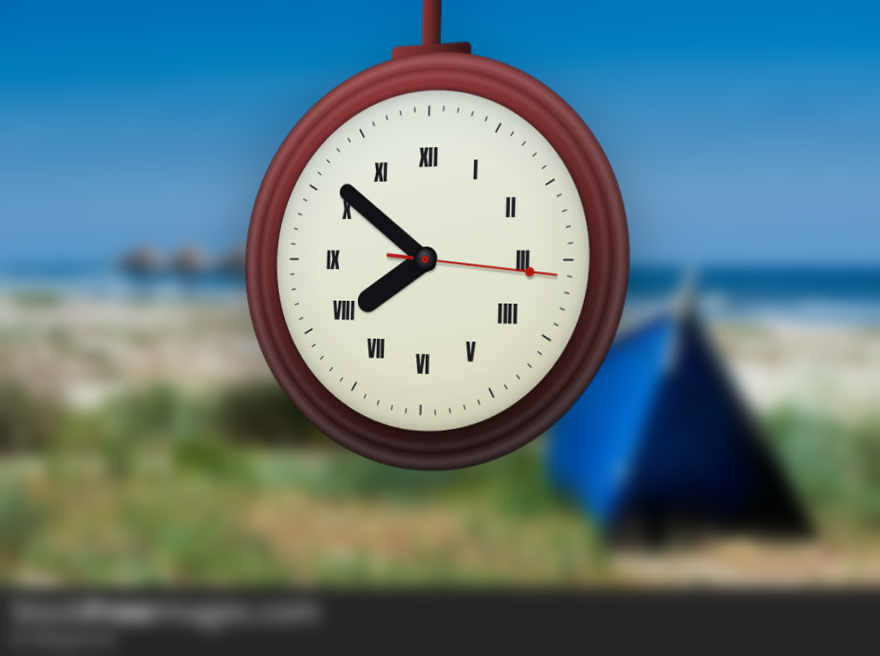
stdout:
**7:51:16**
